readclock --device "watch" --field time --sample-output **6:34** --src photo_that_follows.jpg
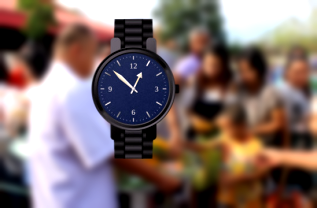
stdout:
**12:52**
